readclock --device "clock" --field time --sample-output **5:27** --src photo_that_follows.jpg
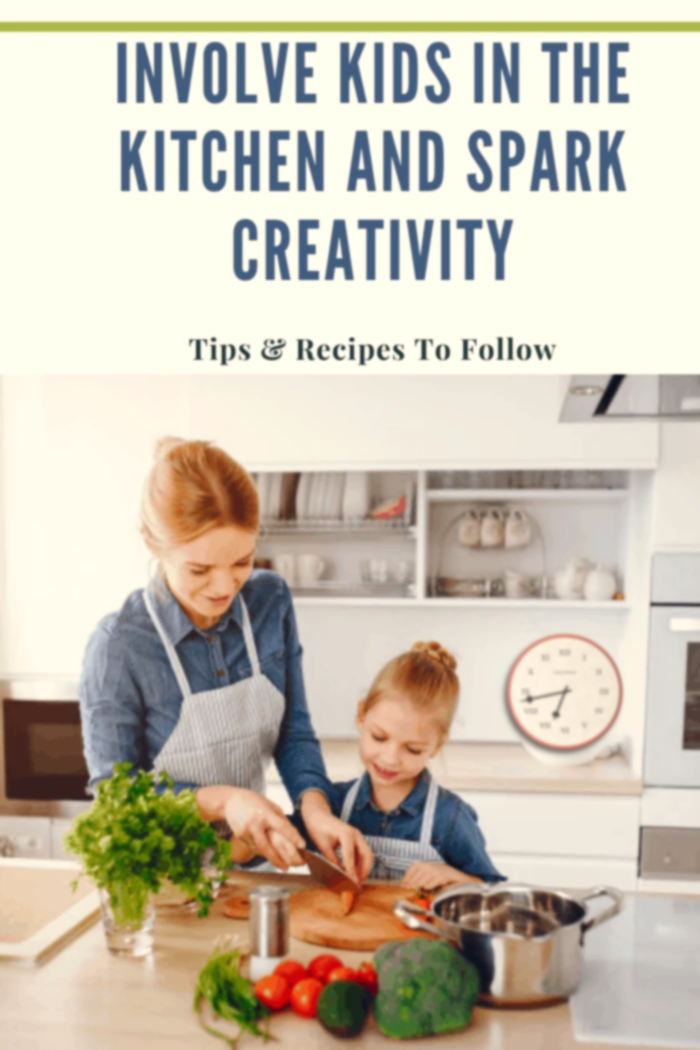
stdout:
**6:43**
